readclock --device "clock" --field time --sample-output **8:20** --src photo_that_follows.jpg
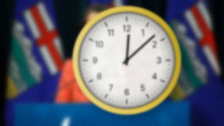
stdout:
**12:08**
